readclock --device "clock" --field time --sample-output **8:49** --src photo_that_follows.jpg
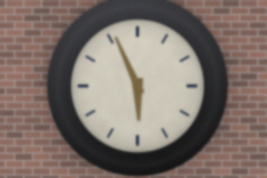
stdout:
**5:56**
